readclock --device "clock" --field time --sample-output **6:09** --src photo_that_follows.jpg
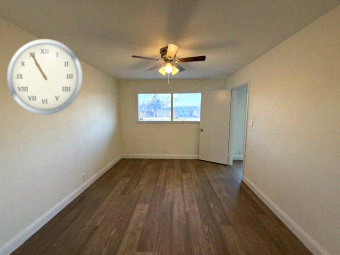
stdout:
**10:55**
